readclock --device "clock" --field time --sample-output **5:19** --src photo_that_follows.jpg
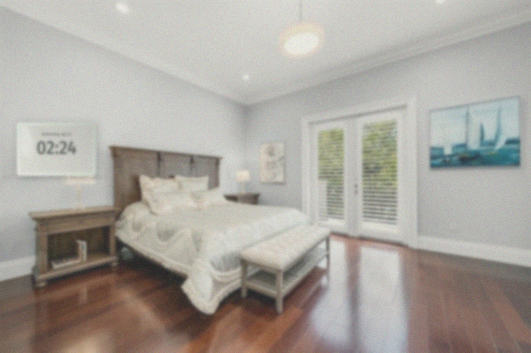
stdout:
**2:24**
